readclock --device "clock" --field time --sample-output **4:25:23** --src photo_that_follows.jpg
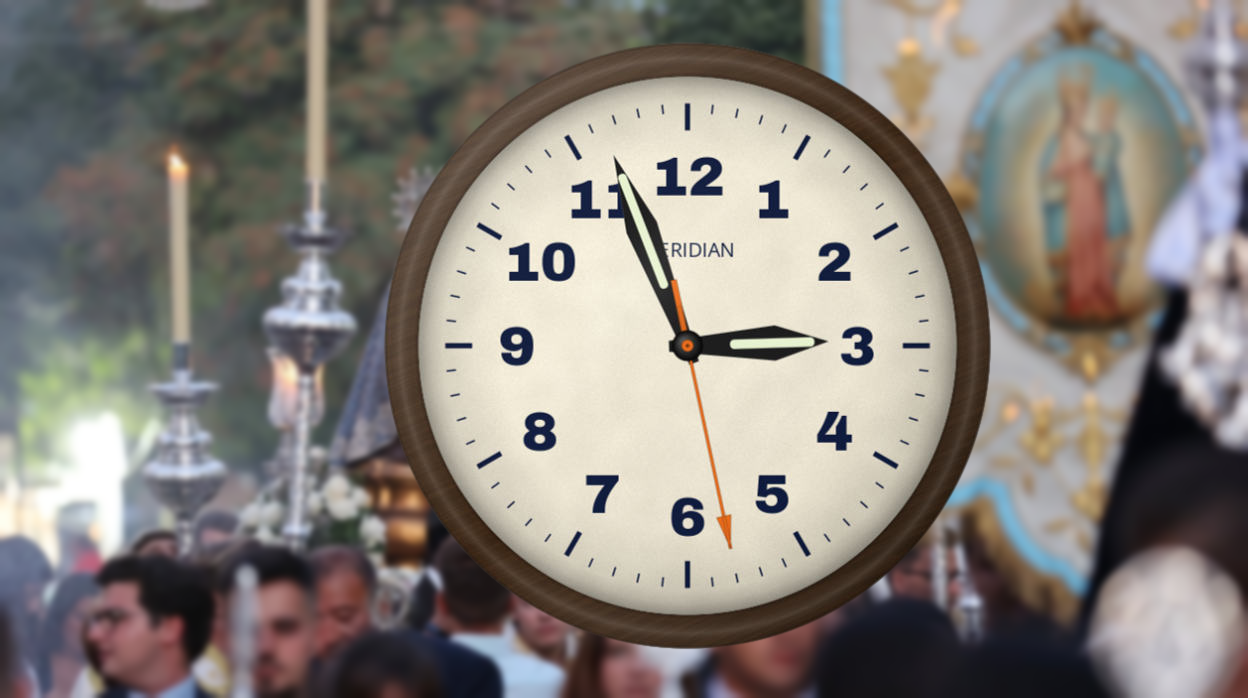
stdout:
**2:56:28**
